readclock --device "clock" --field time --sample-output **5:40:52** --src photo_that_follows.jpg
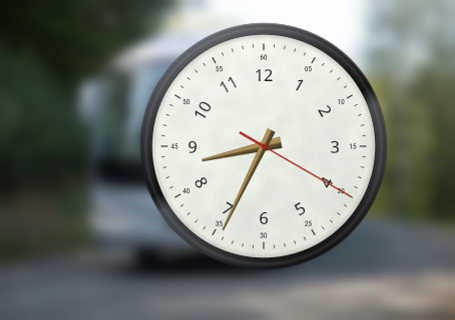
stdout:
**8:34:20**
